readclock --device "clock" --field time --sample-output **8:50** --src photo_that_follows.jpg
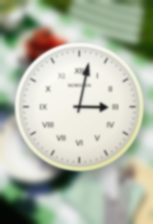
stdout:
**3:02**
